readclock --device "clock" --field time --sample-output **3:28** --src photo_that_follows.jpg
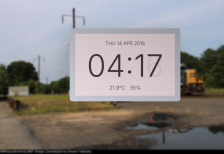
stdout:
**4:17**
